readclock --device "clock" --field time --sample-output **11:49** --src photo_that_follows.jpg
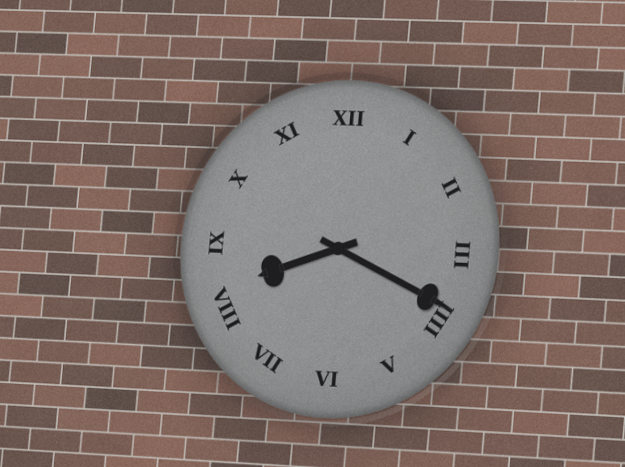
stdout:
**8:19**
